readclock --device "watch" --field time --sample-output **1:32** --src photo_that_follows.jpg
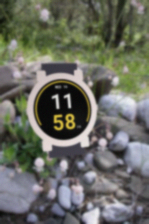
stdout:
**11:58**
